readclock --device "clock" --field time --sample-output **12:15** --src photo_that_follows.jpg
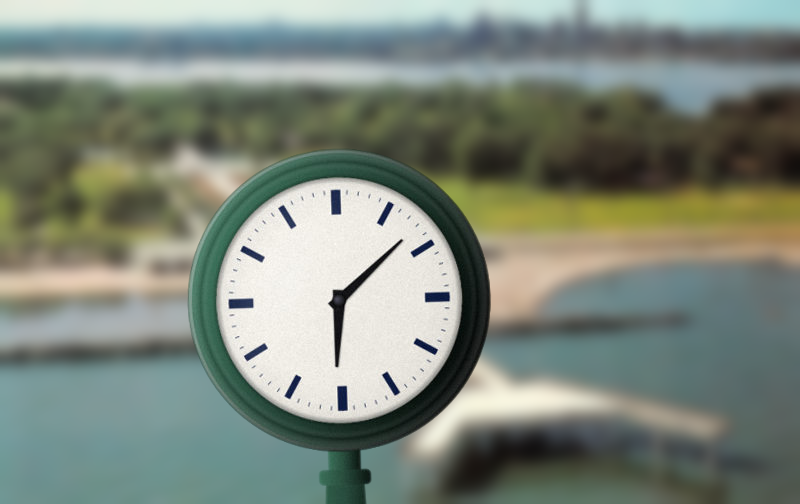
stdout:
**6:08**
